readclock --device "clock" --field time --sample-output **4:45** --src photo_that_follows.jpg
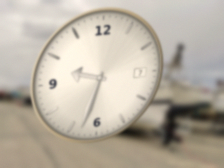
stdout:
**9:33**
